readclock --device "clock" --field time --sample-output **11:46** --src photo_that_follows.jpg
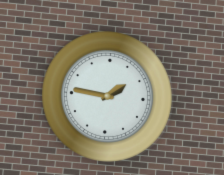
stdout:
**1:46**
